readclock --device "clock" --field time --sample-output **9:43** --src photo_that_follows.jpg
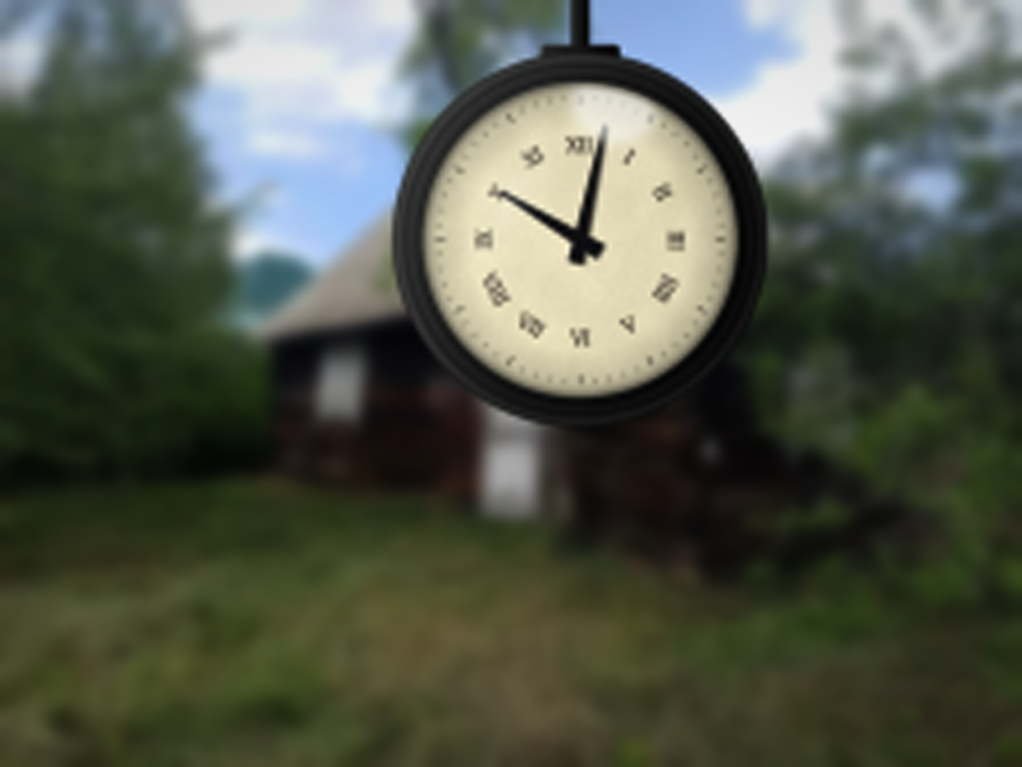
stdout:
**10:02**
